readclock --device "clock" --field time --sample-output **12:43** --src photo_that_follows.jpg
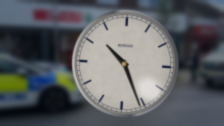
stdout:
**10:26**
